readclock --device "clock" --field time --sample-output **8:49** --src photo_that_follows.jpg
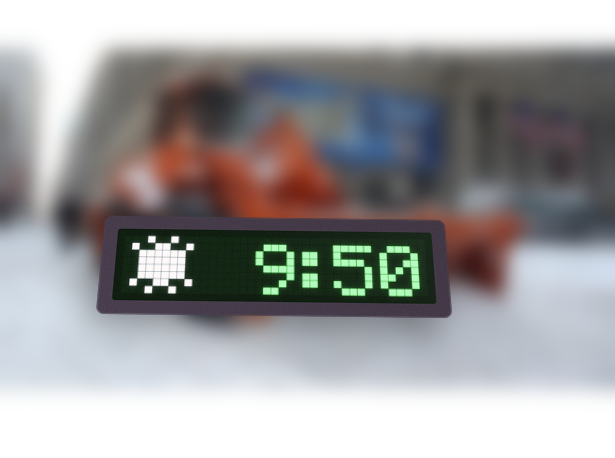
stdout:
**9:50**
